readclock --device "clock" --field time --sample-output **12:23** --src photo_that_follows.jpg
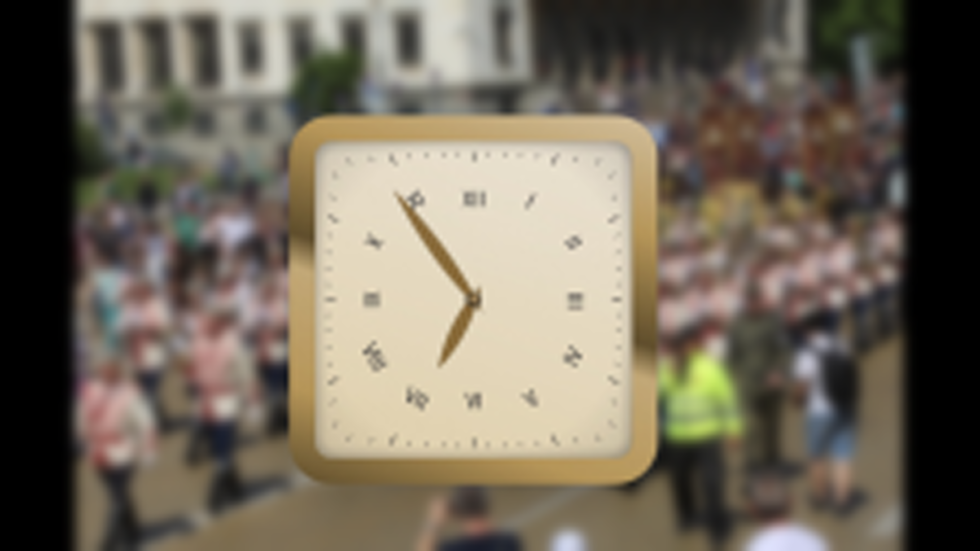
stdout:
**6:54**
